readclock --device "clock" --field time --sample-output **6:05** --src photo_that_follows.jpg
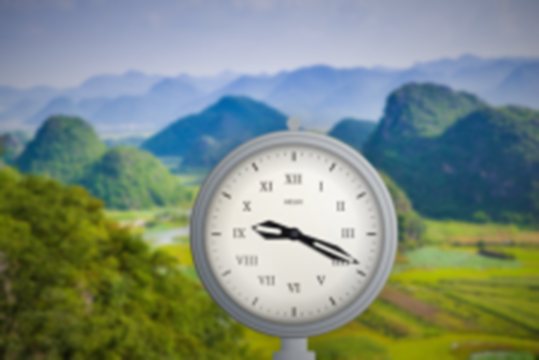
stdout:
**9:19**
